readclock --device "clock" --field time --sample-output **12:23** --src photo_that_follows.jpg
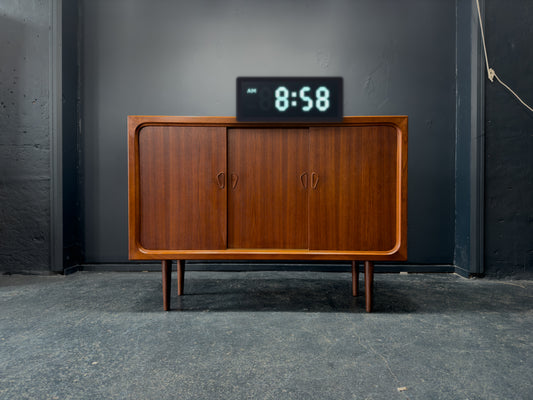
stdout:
**8:58**
